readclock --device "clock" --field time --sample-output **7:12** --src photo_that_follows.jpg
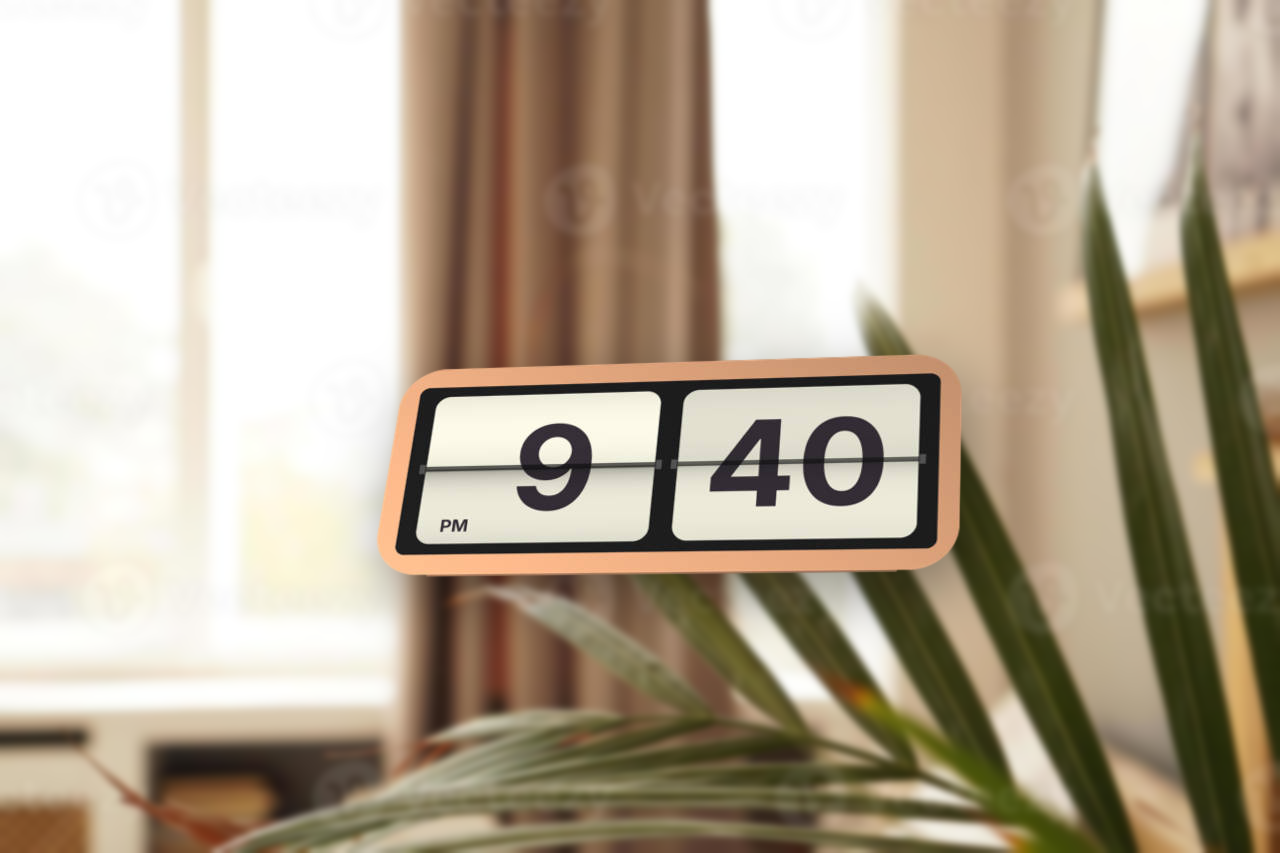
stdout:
**9:40**
